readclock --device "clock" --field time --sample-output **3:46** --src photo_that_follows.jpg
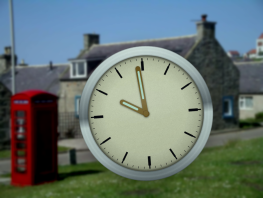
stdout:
**9:59**
